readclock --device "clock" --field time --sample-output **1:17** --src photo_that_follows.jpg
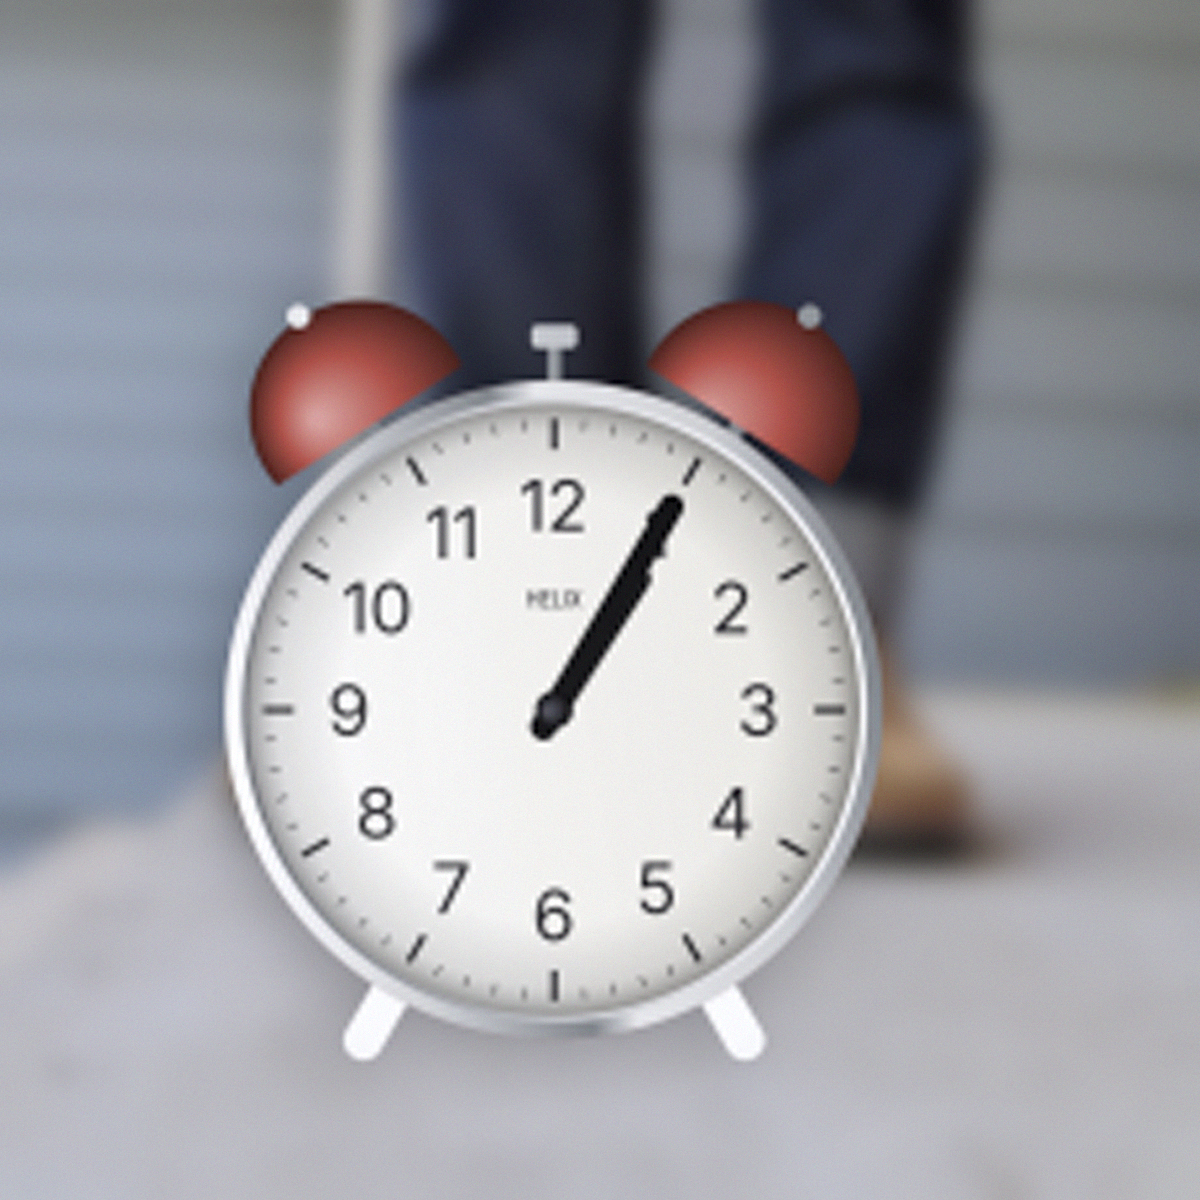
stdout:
**1:05**
